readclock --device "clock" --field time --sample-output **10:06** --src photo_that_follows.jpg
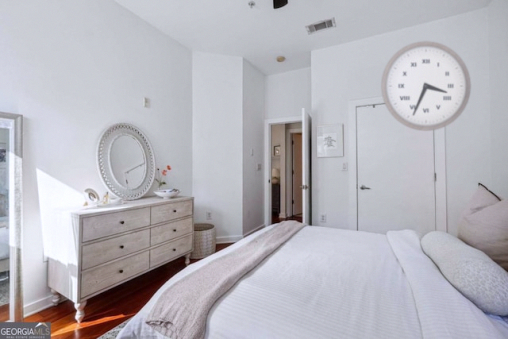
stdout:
**3:34**
